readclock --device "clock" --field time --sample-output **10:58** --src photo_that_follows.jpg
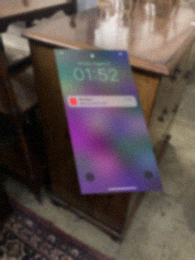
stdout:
**1:52**
